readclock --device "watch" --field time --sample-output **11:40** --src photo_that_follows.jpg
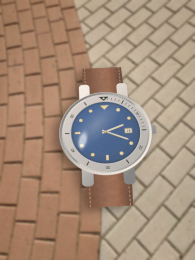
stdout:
**2:19**
